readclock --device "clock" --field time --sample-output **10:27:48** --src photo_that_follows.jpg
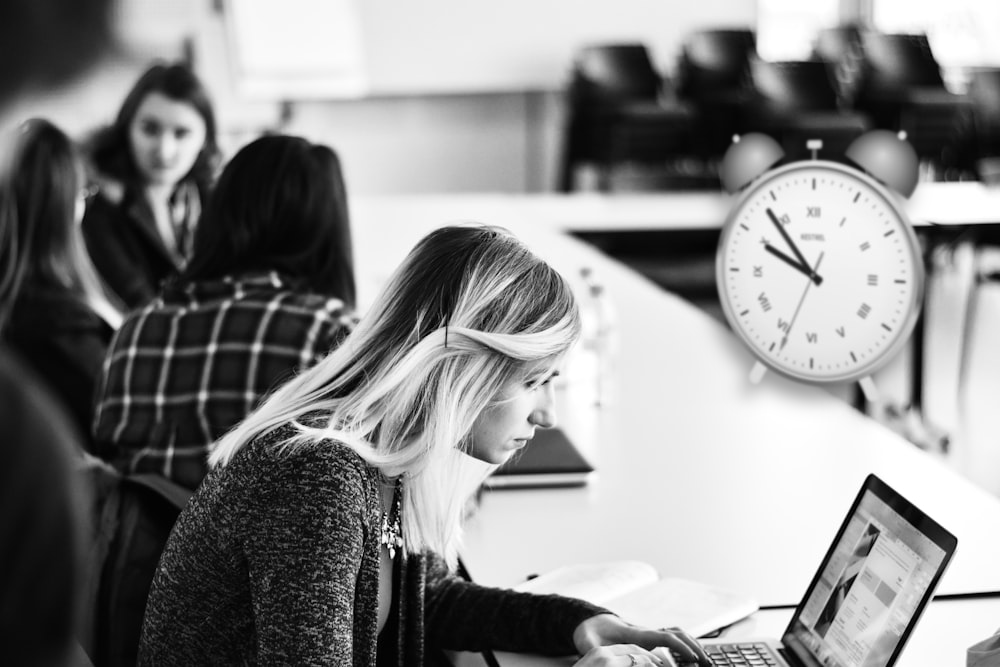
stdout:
**9:53:34**
